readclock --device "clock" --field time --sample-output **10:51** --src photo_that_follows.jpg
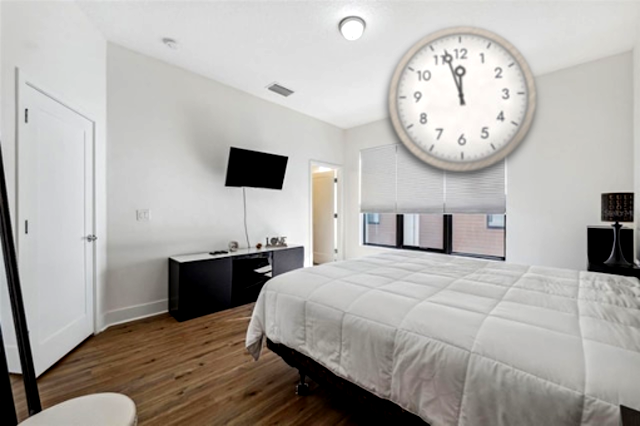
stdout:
**11:57**
